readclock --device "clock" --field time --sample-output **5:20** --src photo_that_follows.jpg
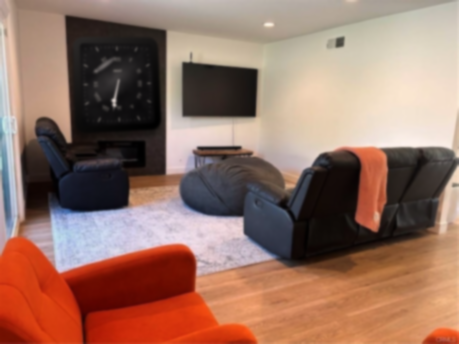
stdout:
**6:32**
